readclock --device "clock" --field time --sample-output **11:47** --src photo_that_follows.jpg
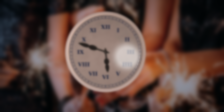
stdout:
**5:48**
